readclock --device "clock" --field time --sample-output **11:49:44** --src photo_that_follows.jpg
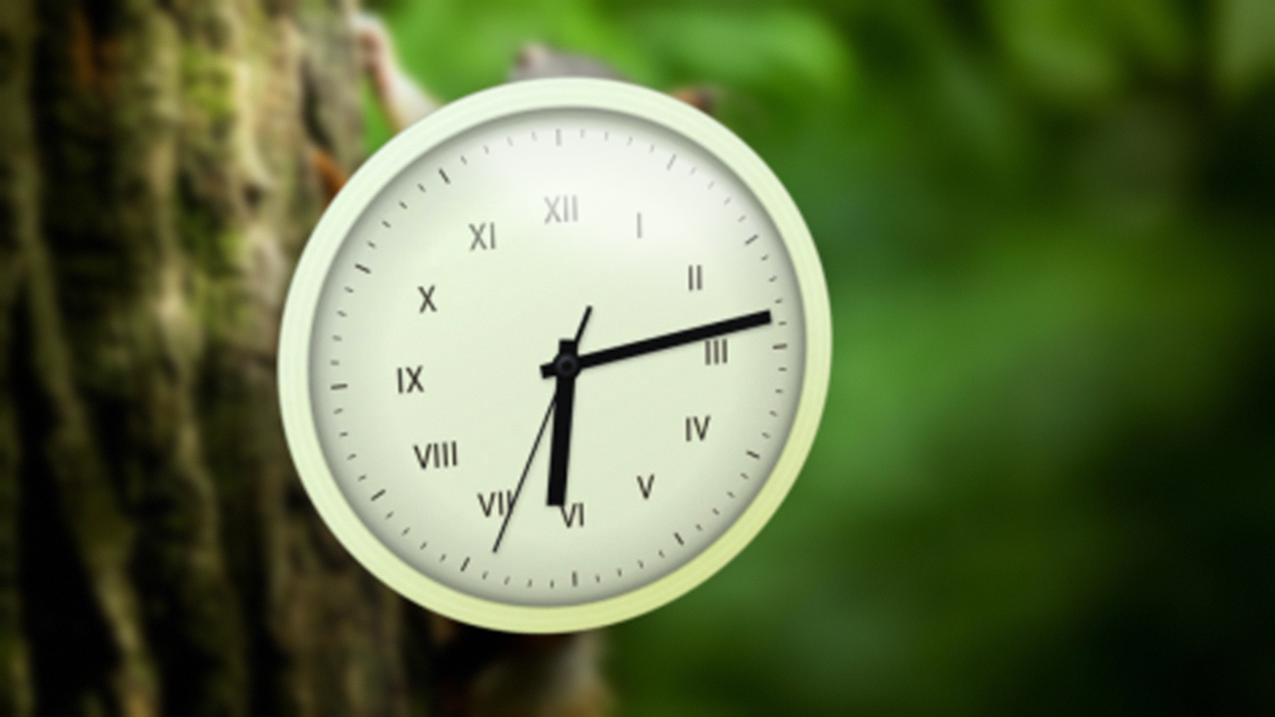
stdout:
**6:13:34**
